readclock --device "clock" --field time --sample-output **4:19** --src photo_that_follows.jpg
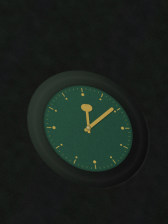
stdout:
**12:09**
